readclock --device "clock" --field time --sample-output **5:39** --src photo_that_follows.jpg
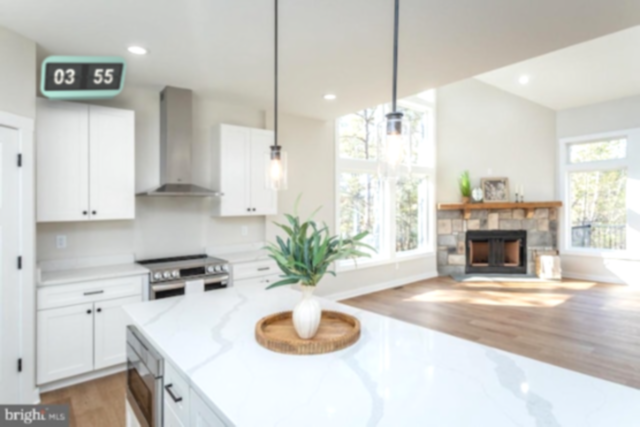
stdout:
**3:55**
